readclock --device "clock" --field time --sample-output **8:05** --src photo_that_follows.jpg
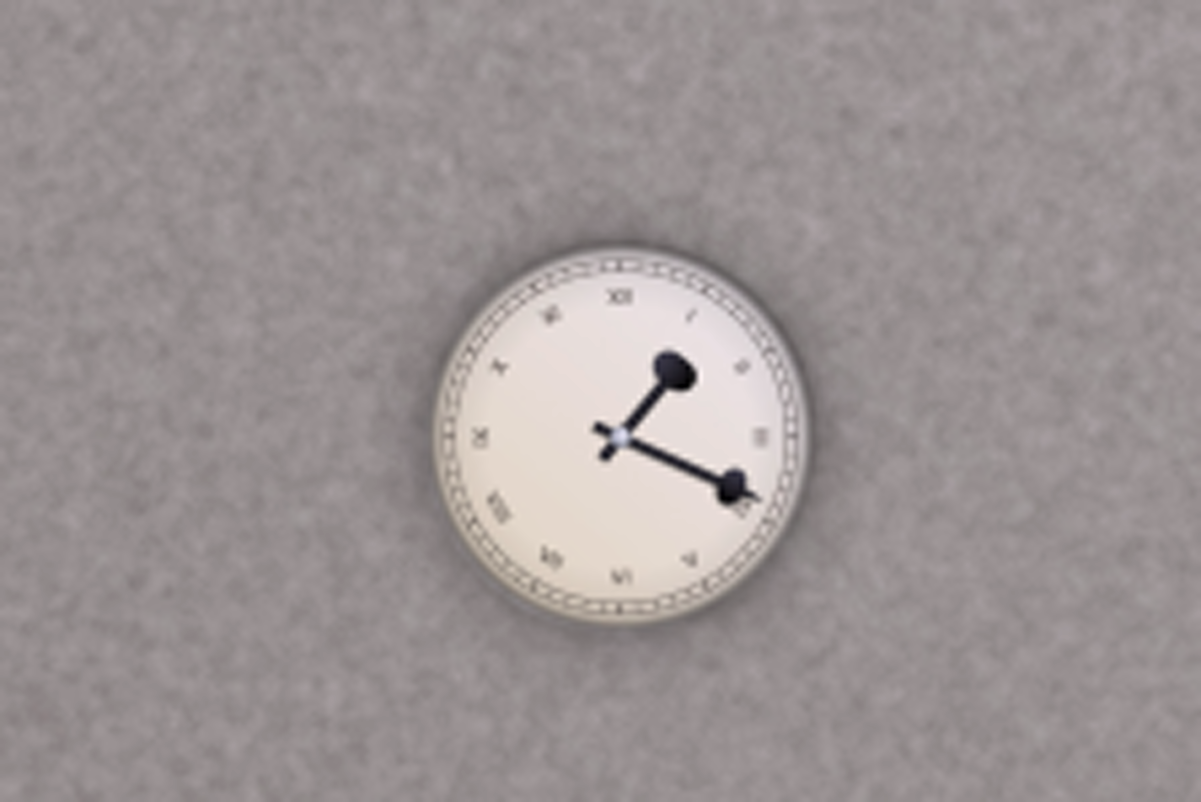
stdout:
**1:19**
